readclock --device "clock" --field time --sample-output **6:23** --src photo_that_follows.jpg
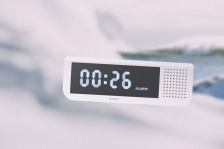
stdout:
**0:26**
